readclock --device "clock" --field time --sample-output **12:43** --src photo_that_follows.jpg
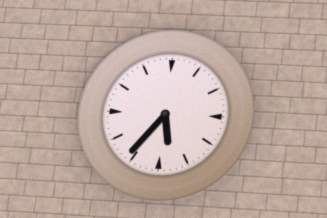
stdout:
**5:36**
